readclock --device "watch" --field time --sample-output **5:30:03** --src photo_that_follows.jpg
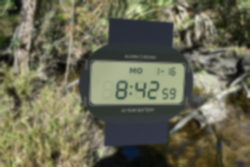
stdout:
**8:42:59**
